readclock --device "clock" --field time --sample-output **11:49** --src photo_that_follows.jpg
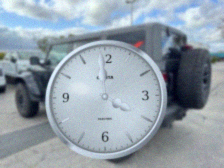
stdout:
**3:59**
